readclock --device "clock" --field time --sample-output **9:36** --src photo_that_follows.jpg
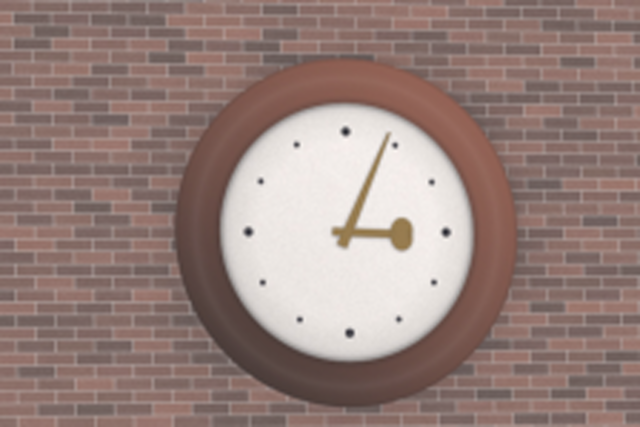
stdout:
**3:04**
